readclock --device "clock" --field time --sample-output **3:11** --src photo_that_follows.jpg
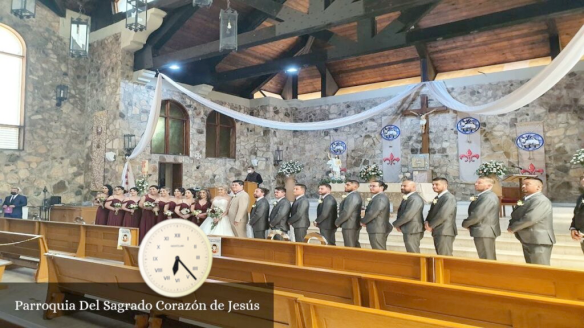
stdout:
**6:23**
